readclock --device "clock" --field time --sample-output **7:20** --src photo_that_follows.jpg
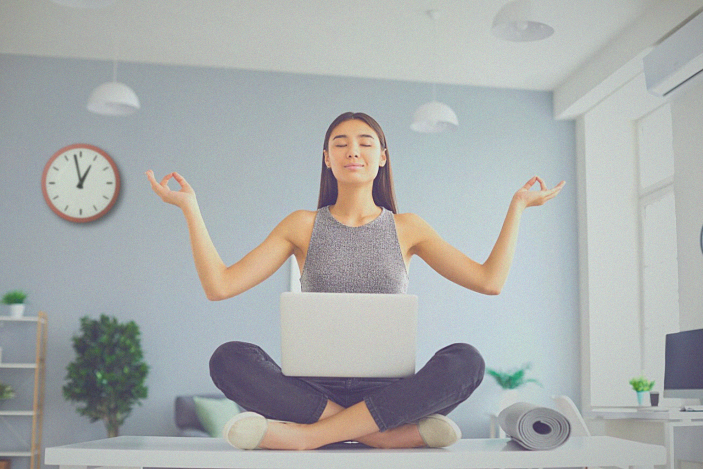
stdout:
**12:58**
